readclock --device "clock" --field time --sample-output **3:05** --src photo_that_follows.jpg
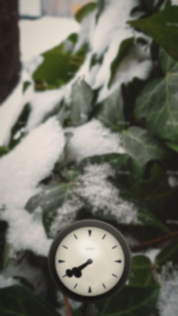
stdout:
**7:40**
